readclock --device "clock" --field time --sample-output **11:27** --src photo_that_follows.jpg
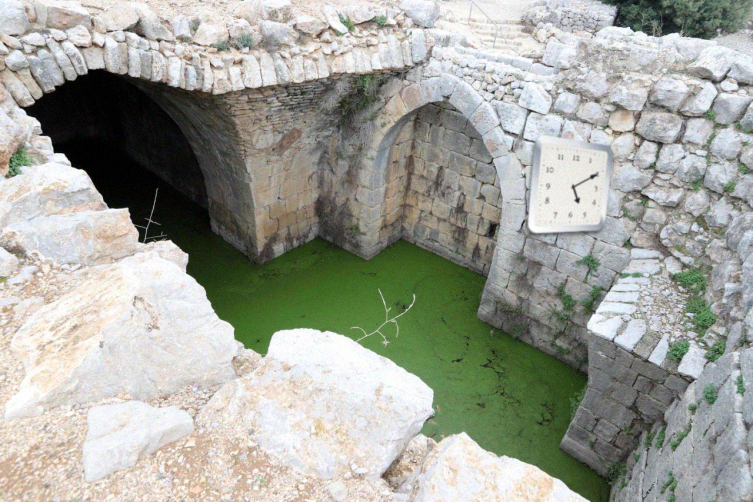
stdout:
**5:10**
